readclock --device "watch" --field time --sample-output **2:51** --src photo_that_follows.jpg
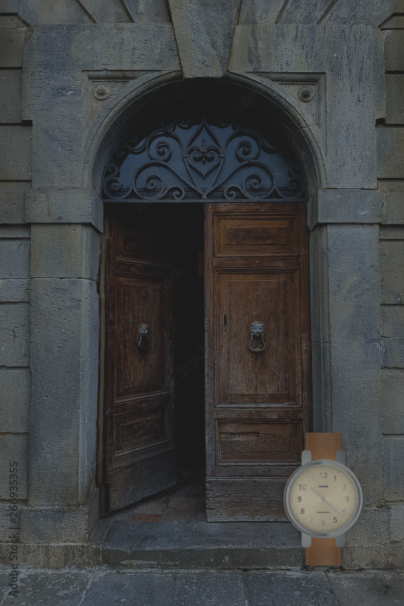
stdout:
**10:22**
